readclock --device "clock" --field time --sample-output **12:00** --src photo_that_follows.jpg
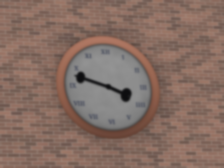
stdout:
**3:48**
